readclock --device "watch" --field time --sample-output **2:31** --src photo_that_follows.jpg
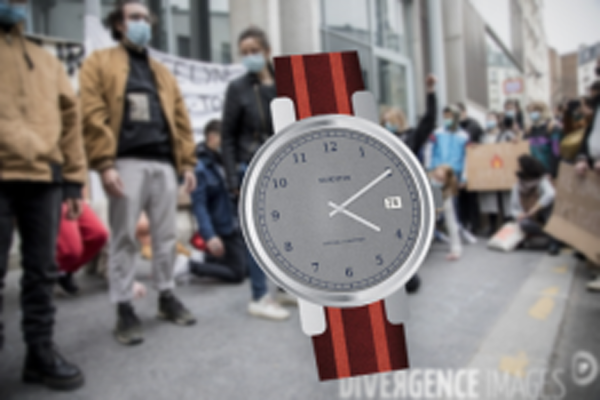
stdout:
**4:10**
